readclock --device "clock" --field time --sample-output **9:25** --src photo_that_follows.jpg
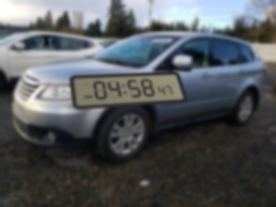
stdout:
**4:58**
